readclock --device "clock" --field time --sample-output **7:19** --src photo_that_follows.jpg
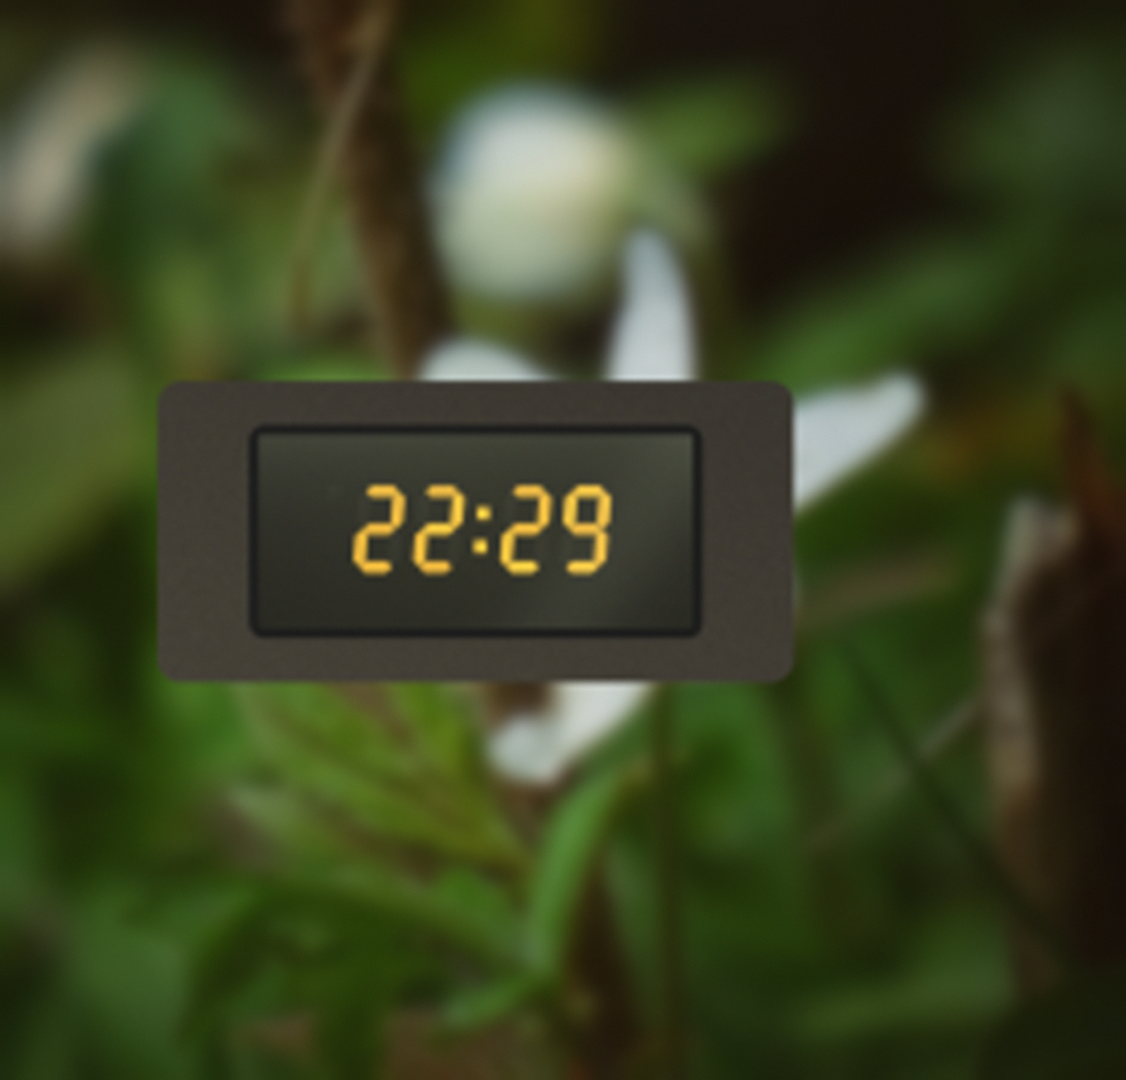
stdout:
**22:29**
